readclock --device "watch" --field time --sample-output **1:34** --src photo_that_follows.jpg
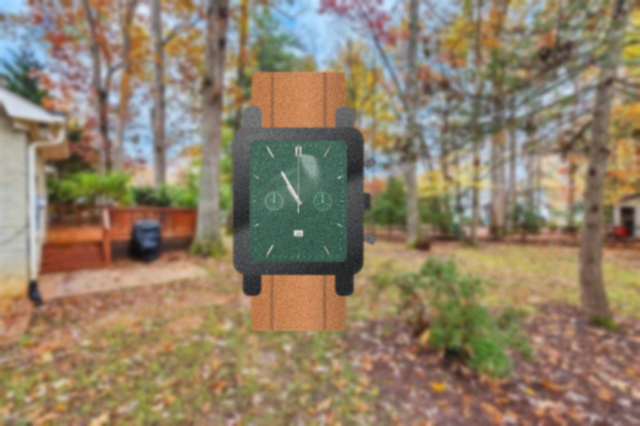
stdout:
**10:55**
